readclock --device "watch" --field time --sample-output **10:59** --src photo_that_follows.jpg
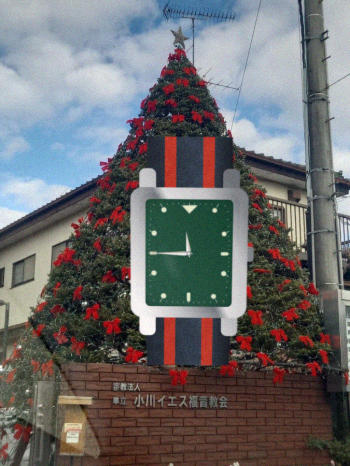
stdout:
**11:45**
